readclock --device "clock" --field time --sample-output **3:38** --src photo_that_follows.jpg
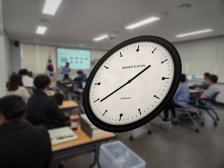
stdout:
**1:39**
